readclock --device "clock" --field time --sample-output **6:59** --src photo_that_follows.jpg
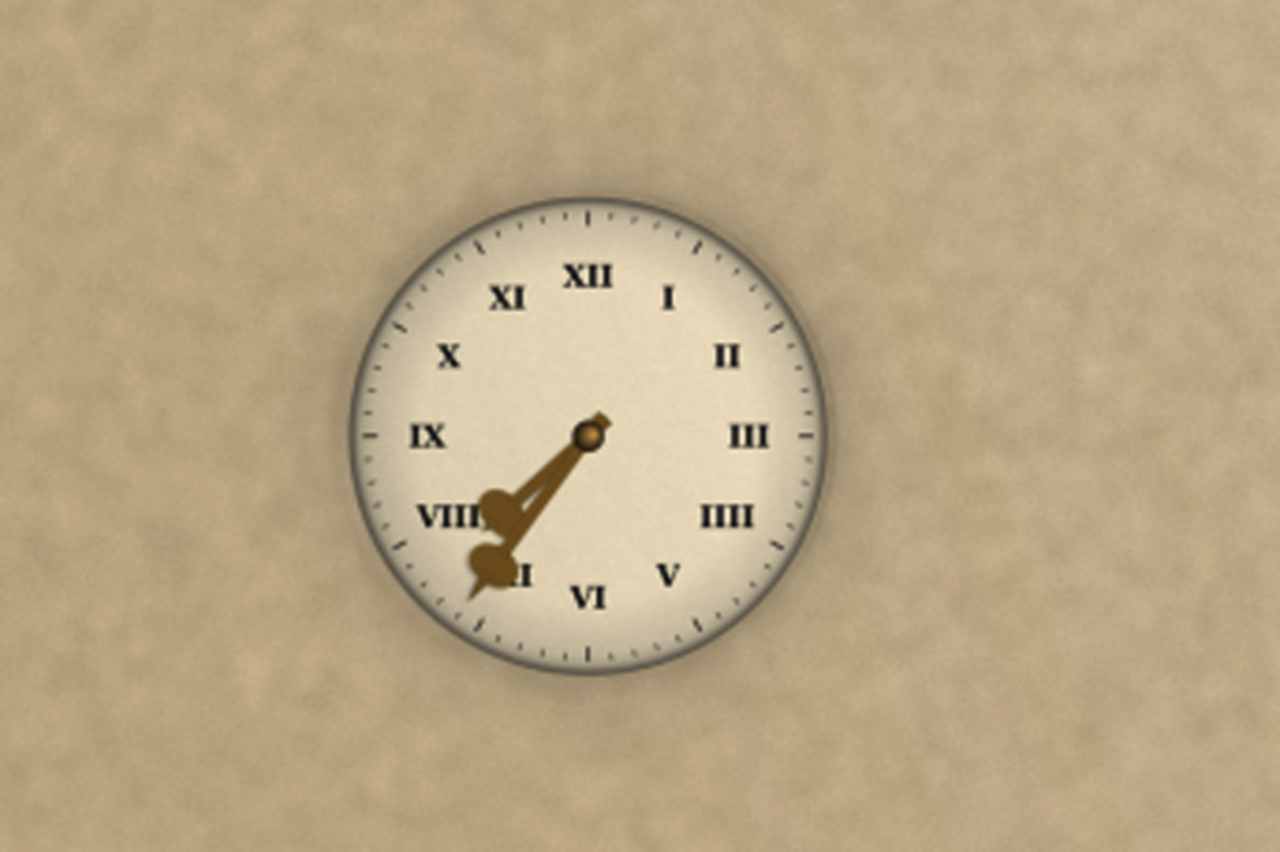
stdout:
**7:36**
